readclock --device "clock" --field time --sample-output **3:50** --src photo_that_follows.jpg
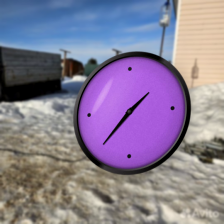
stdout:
**1:37**
